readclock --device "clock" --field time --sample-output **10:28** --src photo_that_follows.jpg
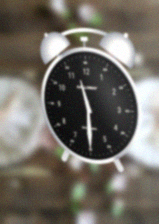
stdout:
**11:30**
